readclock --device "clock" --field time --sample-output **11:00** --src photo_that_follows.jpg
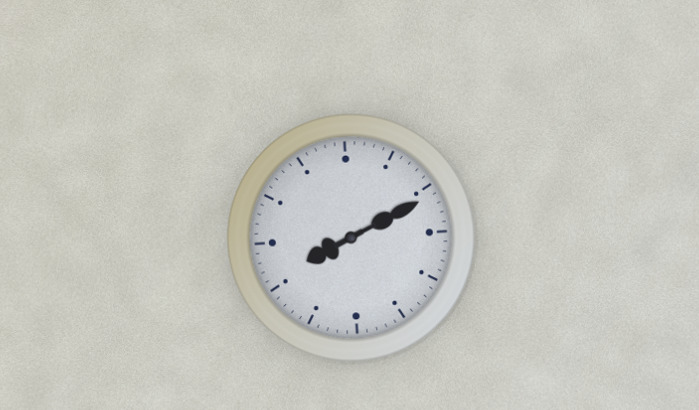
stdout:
**8:11**
